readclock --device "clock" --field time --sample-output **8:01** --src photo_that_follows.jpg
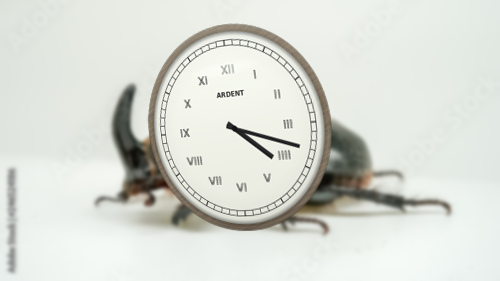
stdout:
**4:18**
